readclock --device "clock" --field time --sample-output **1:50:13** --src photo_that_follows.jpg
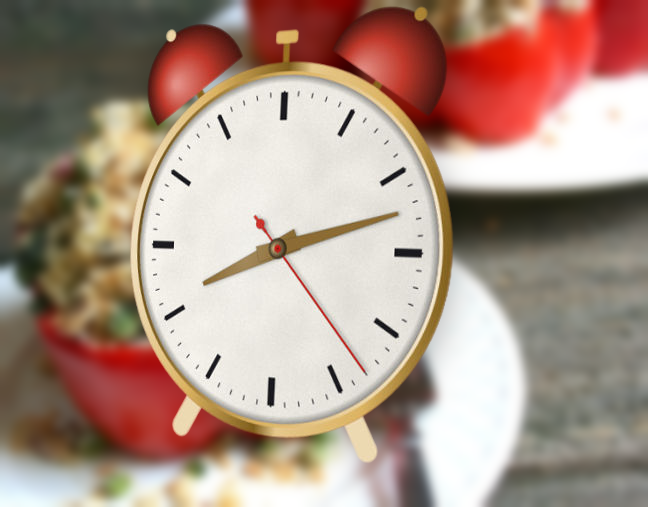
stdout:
**8:12:23**
